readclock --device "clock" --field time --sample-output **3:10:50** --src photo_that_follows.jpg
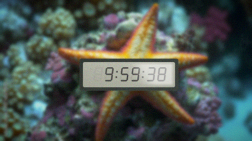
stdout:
**9:59:38**
